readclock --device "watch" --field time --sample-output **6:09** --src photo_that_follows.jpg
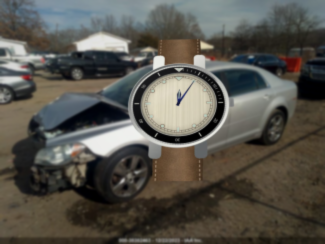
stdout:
**12:05**
